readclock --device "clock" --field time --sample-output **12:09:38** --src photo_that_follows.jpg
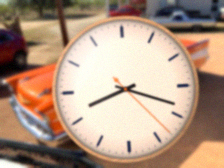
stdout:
**8:18:23**
